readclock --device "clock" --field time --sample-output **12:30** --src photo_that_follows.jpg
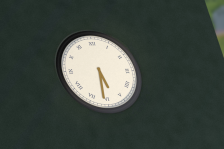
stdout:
**5:31**
